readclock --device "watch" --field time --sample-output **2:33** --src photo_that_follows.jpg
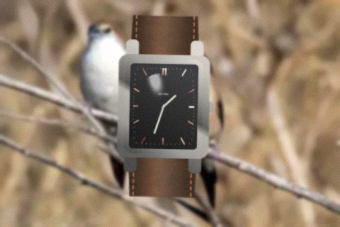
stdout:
**1:33**
